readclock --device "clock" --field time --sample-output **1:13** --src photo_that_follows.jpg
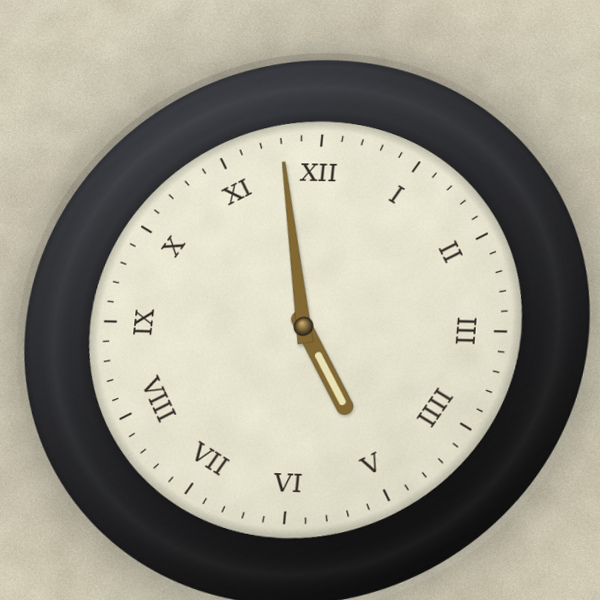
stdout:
**4:58**
